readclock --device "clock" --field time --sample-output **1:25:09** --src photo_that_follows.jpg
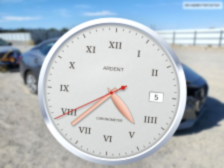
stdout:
**4:37:40**
